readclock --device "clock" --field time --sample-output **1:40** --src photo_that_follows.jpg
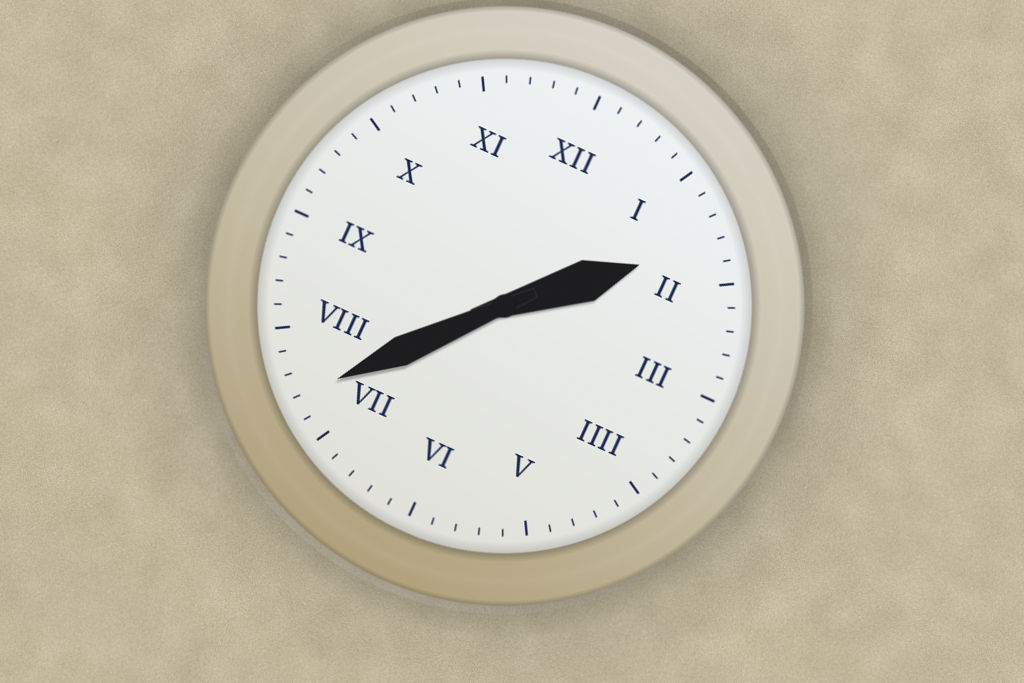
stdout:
**1:37**
